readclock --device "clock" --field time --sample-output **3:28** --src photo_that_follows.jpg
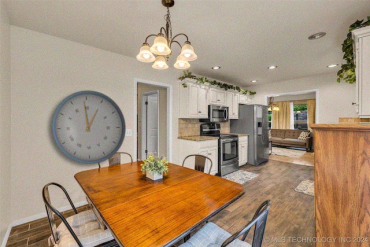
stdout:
**12:59**
